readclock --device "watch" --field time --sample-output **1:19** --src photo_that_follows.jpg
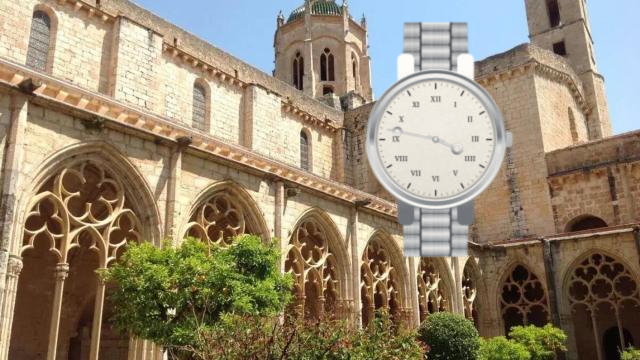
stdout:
**3:47**
